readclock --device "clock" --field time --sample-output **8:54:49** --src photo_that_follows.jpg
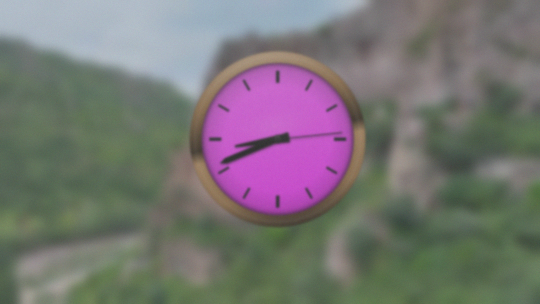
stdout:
**8:41:14**
